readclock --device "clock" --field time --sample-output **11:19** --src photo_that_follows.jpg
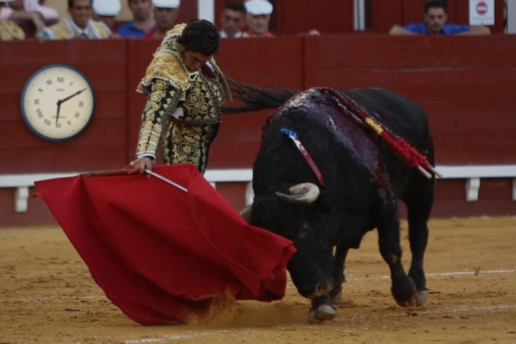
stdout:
**6:10**
